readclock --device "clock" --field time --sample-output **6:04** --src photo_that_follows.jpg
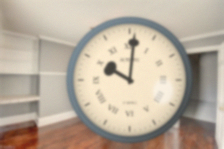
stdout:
**10:01**
